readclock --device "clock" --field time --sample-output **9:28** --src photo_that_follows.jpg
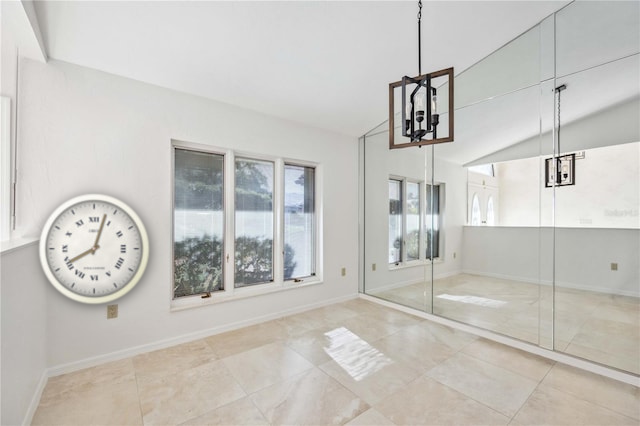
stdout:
**8:03**
